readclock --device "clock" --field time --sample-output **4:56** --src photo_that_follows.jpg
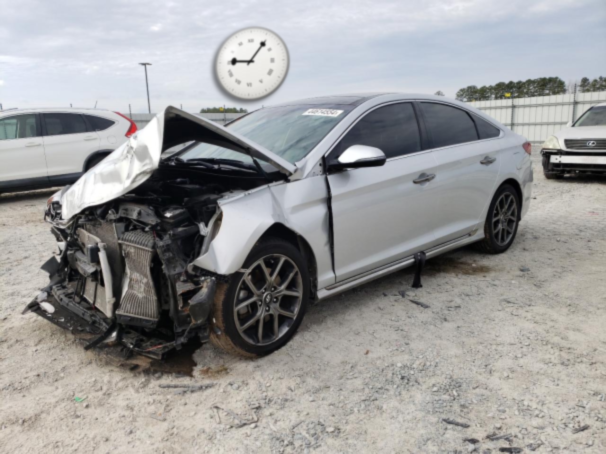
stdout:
**9:06**
